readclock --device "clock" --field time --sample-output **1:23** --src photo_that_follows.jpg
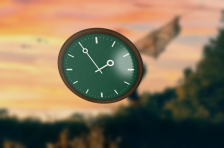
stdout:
**1:55**
